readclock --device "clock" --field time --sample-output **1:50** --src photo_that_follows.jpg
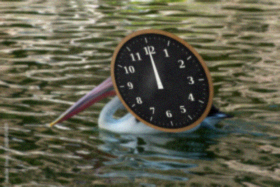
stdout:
**12:00**
